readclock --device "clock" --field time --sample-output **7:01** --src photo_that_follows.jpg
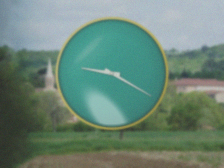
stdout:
**9:20**
